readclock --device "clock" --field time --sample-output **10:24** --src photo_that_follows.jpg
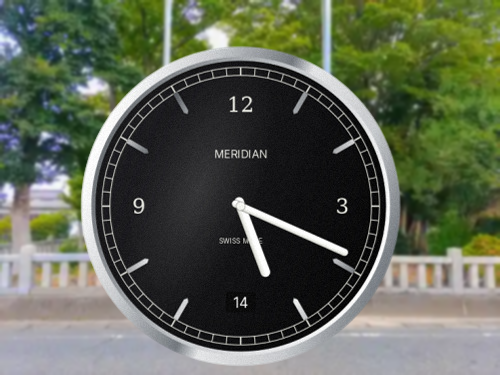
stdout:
**5:19**
